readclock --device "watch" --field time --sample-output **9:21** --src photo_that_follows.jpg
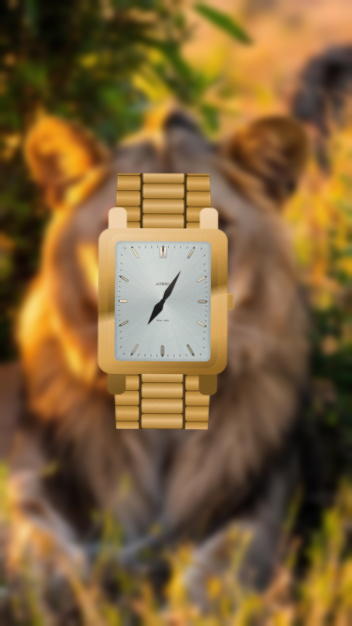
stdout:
**7:05**
